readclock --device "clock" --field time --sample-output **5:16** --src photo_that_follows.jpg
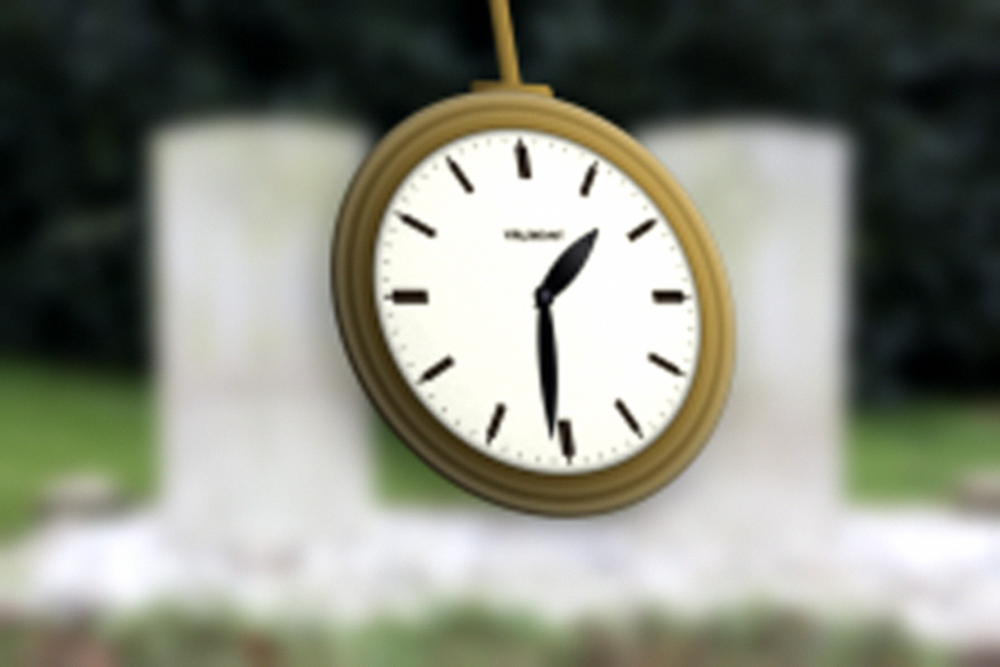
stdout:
**1:31**
